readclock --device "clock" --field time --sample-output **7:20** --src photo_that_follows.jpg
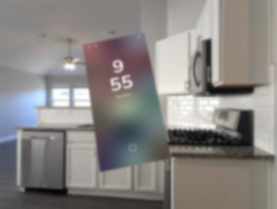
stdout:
**9:55**
